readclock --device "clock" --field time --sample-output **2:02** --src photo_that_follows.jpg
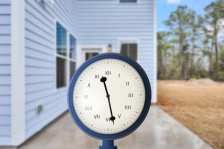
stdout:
**11:28**
